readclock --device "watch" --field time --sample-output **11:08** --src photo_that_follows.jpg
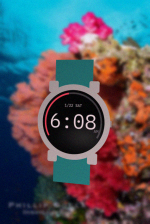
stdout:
**6:08**
